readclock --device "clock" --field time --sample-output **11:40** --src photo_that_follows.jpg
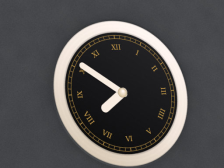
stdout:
**7:51**
